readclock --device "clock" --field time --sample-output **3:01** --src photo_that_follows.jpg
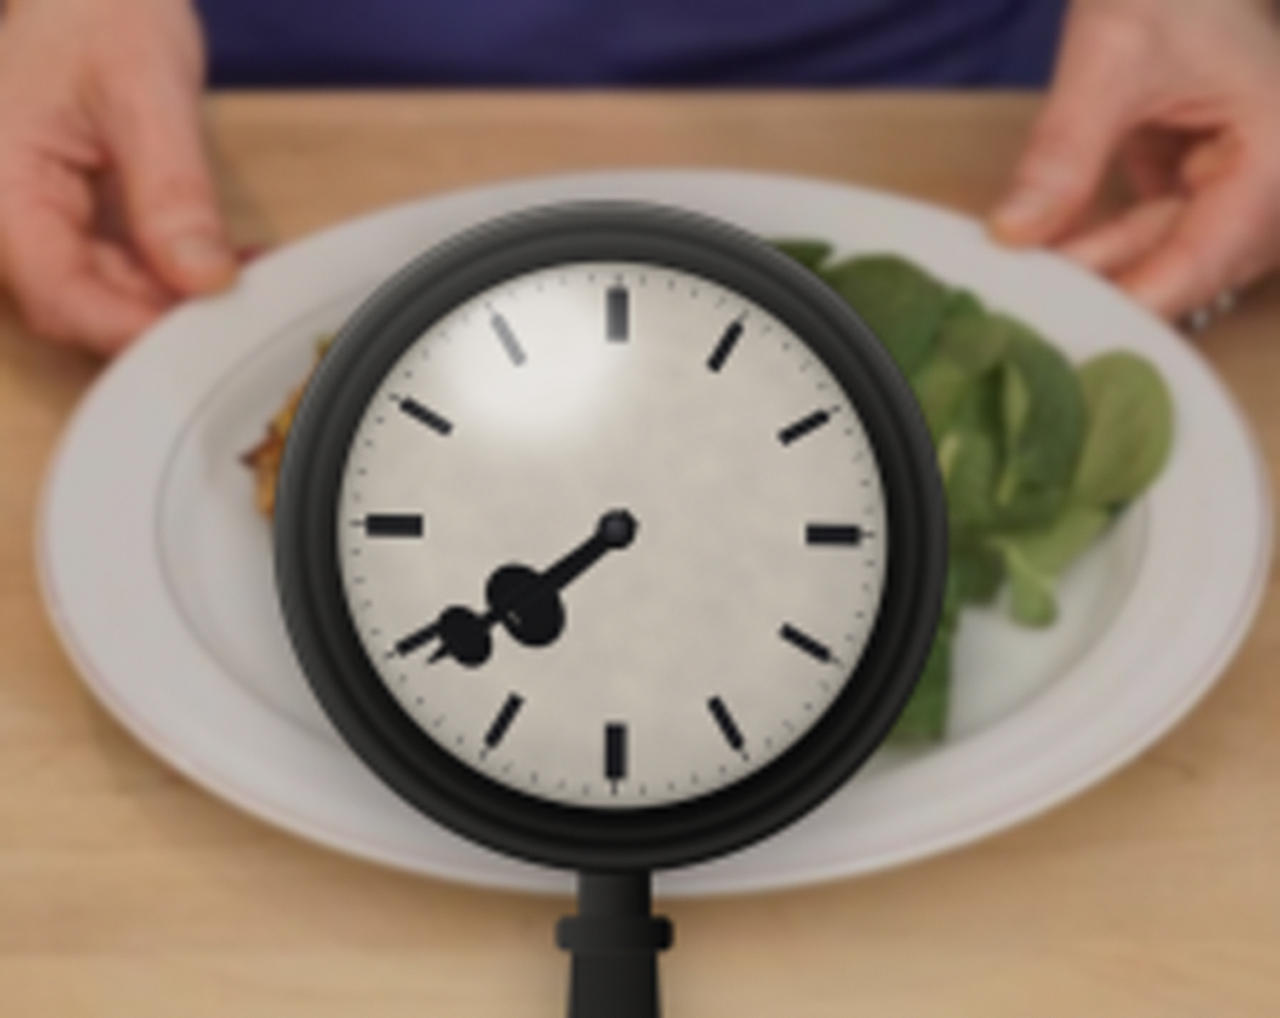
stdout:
**7:39**
